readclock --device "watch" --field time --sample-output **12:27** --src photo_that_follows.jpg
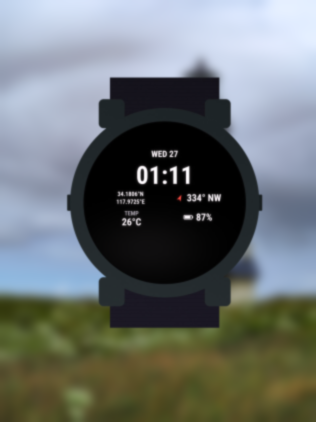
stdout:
**1:11**
